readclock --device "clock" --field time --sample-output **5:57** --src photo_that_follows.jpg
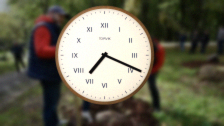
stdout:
**7:19**
